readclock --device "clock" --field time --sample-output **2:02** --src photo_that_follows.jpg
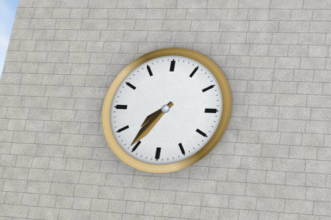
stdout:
**7:36**
